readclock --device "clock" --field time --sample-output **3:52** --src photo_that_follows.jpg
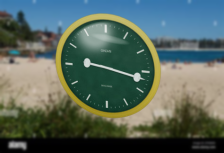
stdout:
**9:17**
